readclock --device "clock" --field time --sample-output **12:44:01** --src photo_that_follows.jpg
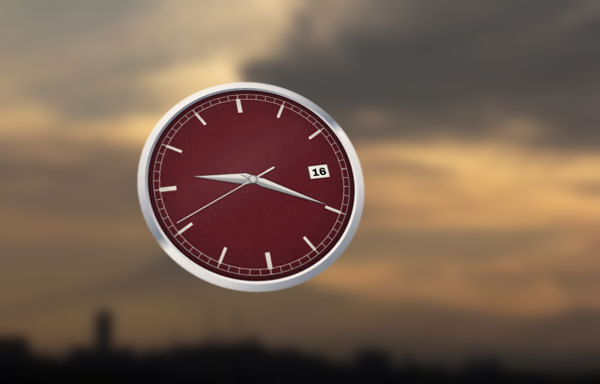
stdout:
**9:19:41**
